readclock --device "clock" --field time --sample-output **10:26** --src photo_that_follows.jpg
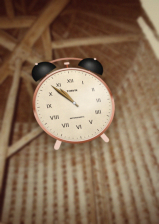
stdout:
**10:53**
